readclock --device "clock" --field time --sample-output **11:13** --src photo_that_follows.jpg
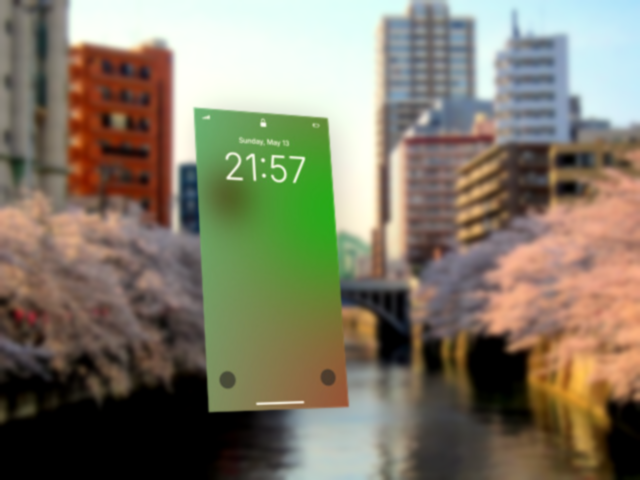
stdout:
**21:57**
